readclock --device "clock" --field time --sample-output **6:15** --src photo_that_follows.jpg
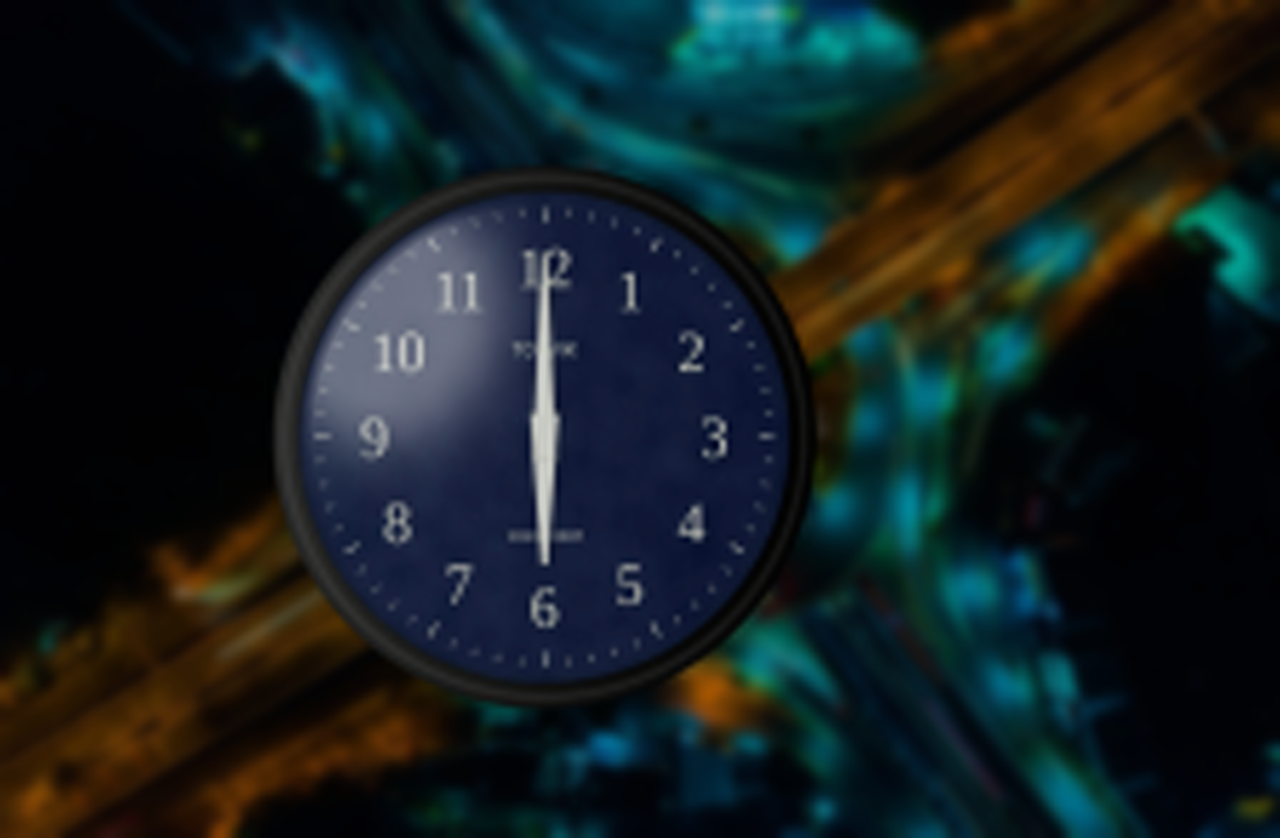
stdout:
**6:00**
